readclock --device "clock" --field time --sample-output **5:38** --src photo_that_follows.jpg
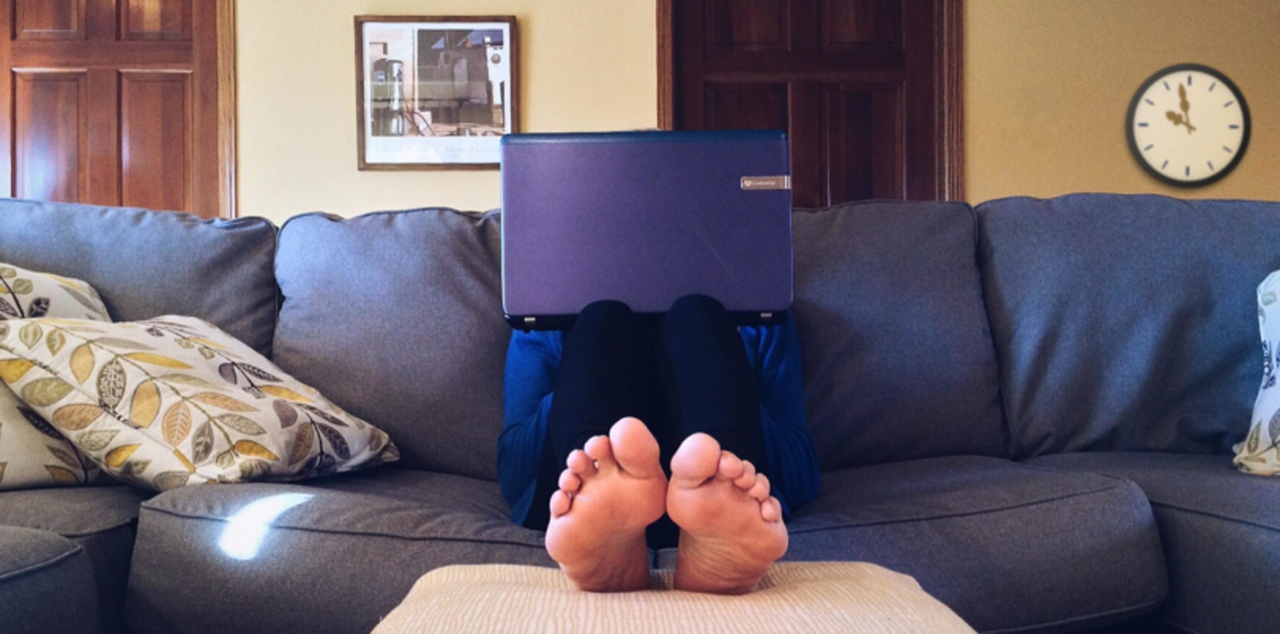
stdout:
**9:58**
